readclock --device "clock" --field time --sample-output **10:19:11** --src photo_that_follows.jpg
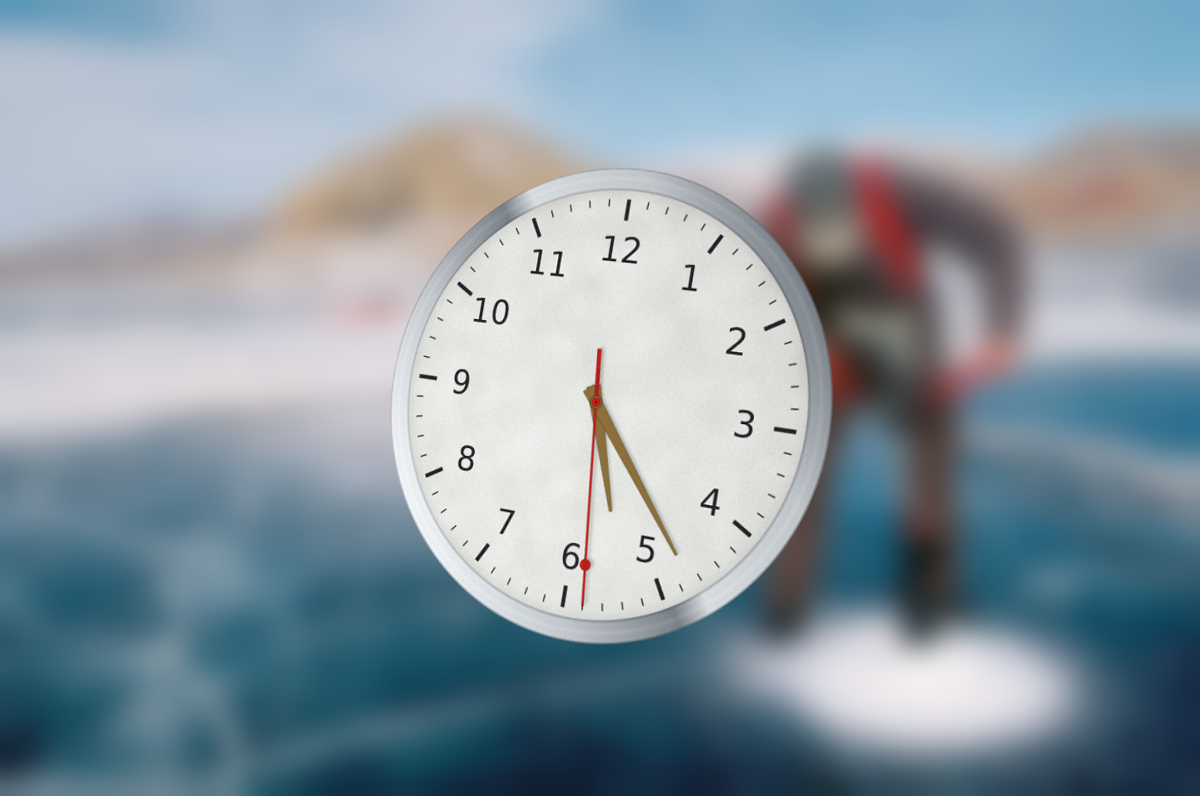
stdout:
**5:23:29**
